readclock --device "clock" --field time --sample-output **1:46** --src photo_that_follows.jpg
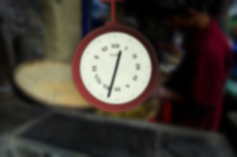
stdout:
**12:33**
